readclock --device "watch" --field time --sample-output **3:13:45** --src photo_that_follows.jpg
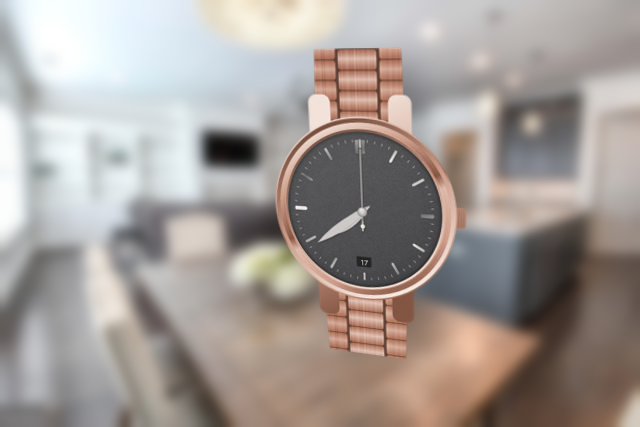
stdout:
**7:39:00**
